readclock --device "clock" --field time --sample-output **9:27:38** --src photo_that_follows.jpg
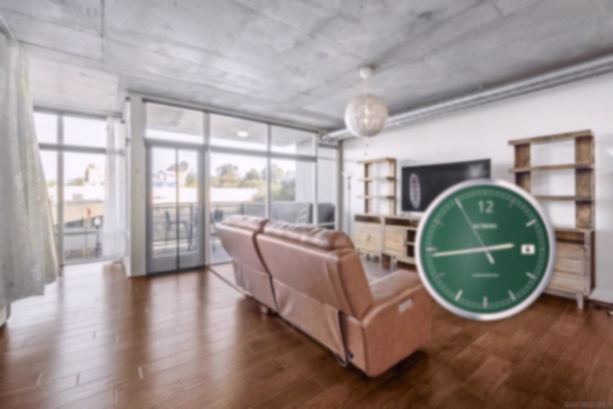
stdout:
**2:43:55**
